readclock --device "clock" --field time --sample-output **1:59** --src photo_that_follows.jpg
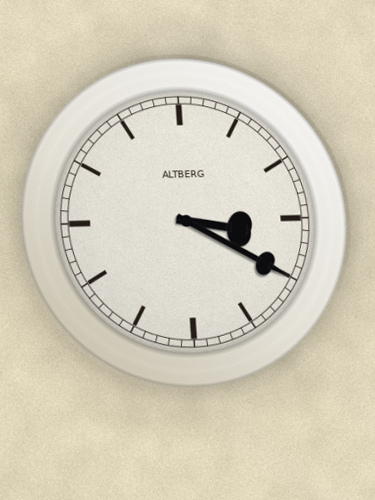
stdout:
**3:20**
